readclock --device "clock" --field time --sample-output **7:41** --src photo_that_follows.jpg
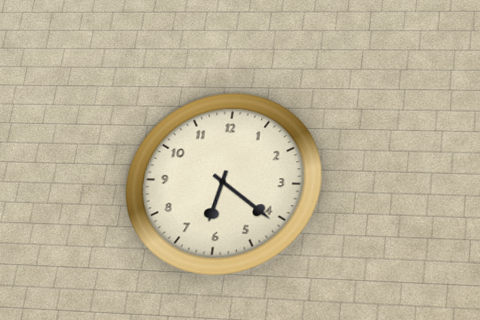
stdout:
**6:21**
